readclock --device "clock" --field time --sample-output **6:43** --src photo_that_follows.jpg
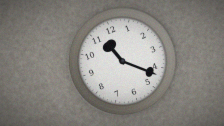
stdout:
**11:22**
